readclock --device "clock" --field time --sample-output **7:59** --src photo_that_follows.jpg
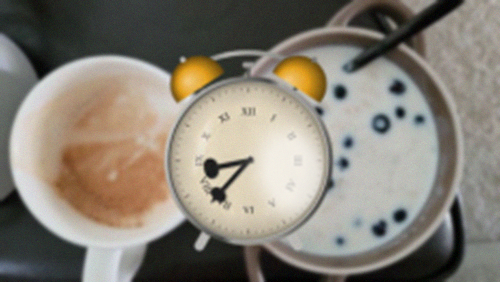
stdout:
**8:37**
